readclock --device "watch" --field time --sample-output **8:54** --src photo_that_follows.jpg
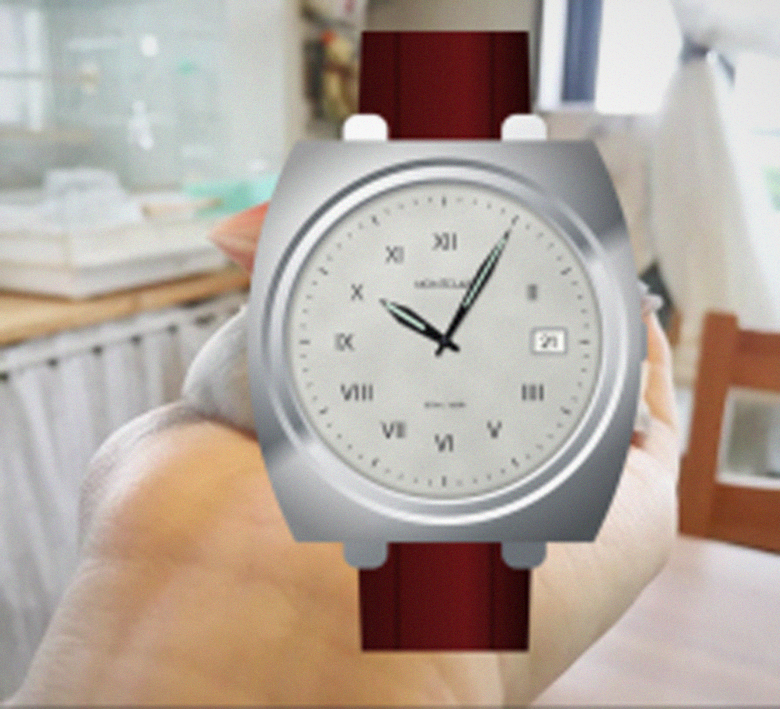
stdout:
**10:05**
